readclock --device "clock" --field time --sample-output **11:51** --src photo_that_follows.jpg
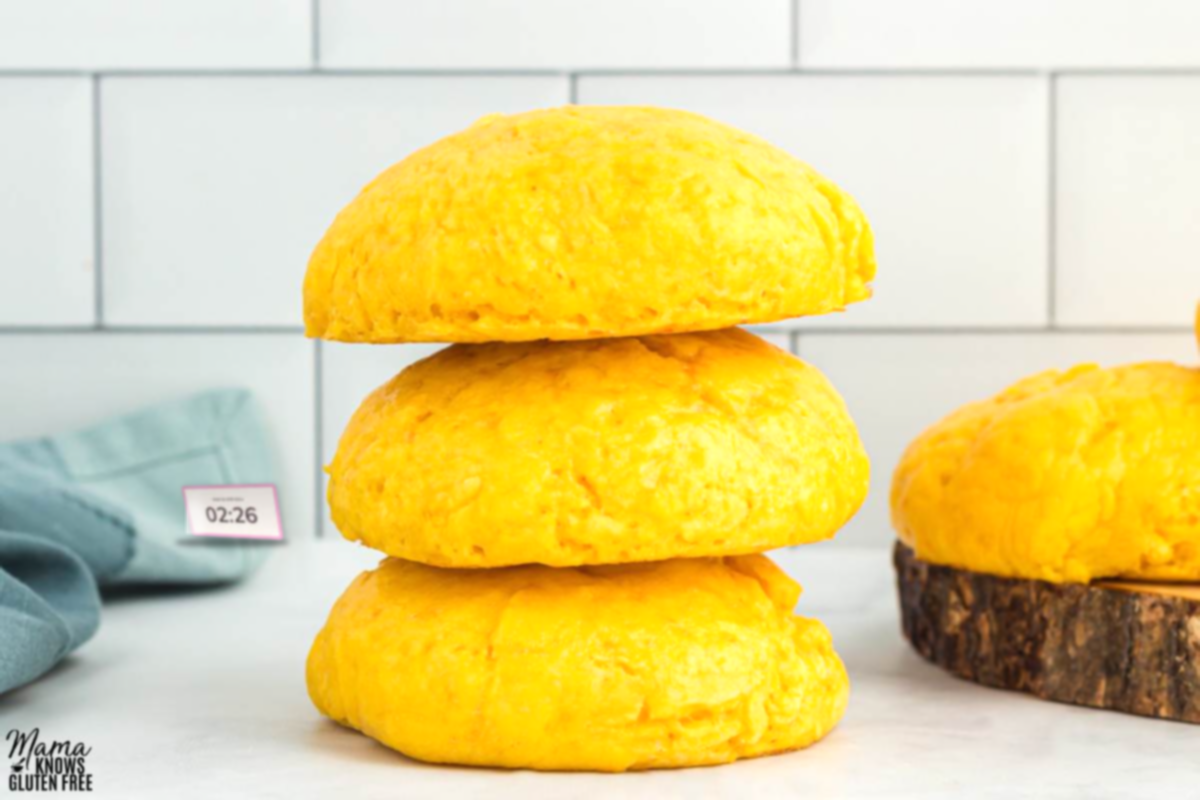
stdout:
**2:26**
